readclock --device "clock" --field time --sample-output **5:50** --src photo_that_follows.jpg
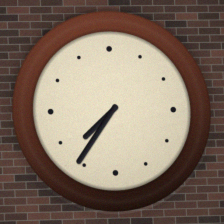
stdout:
**7:36**
